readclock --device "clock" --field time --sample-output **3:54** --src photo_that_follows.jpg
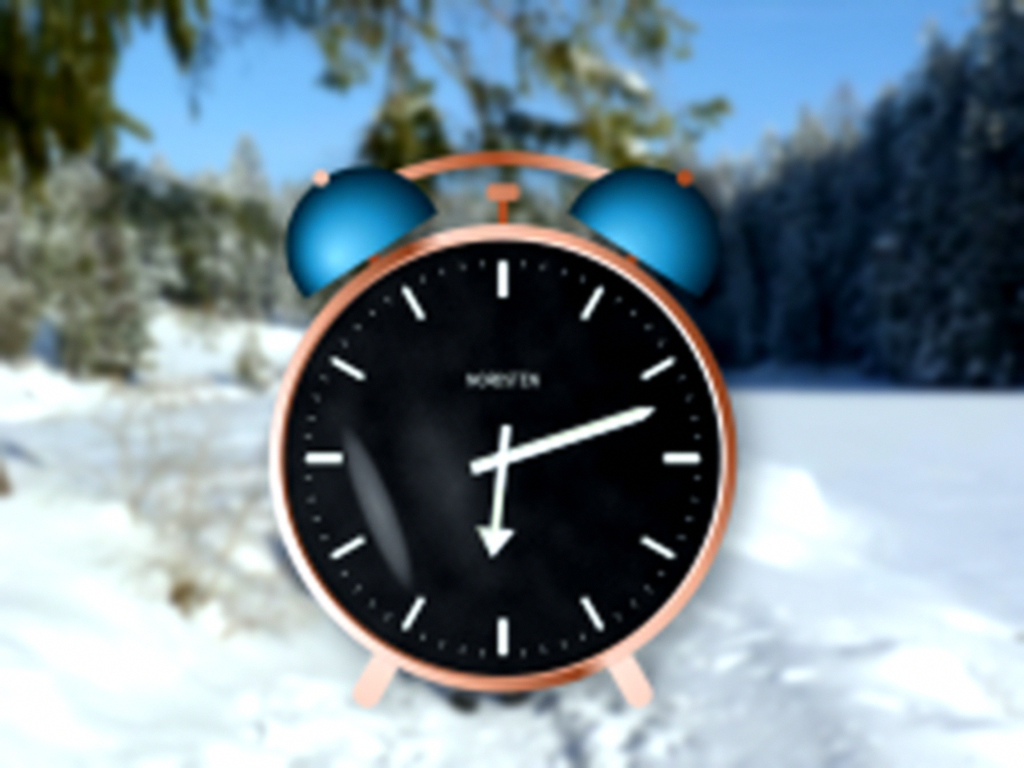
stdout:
**6:12**
